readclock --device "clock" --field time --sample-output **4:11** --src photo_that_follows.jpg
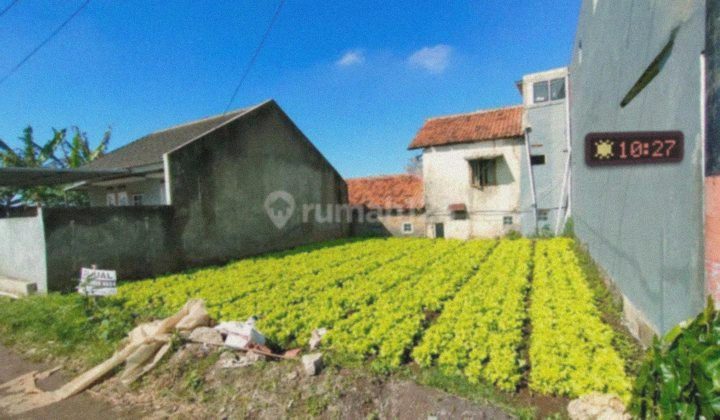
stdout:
**10:27**
